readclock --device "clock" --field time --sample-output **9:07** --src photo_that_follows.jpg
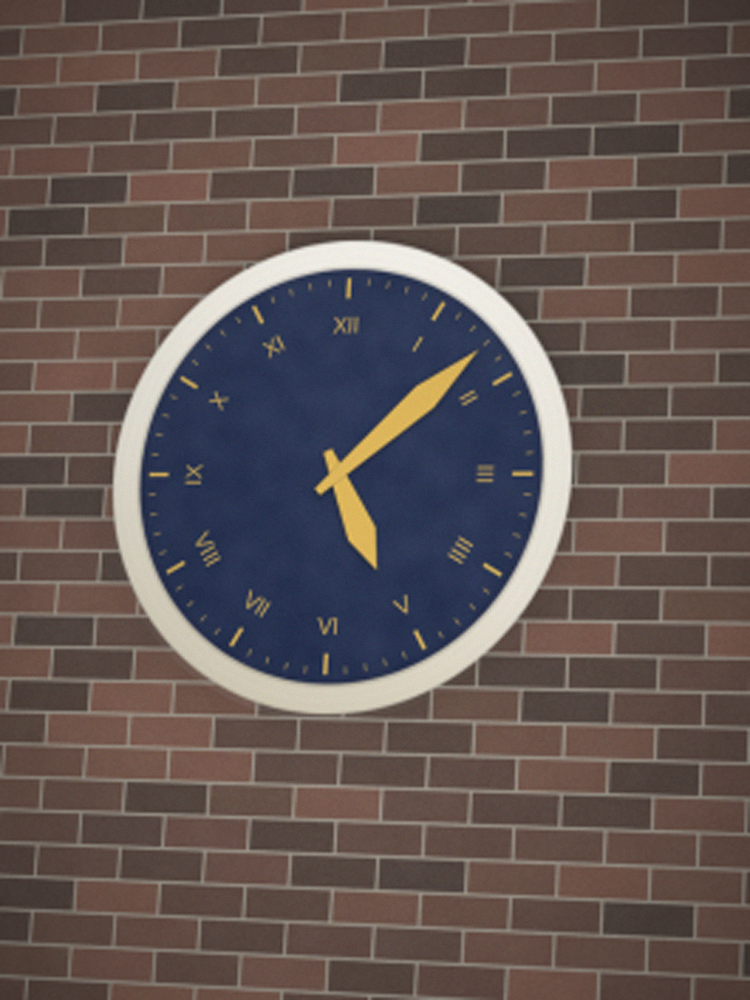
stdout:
**5:08**
